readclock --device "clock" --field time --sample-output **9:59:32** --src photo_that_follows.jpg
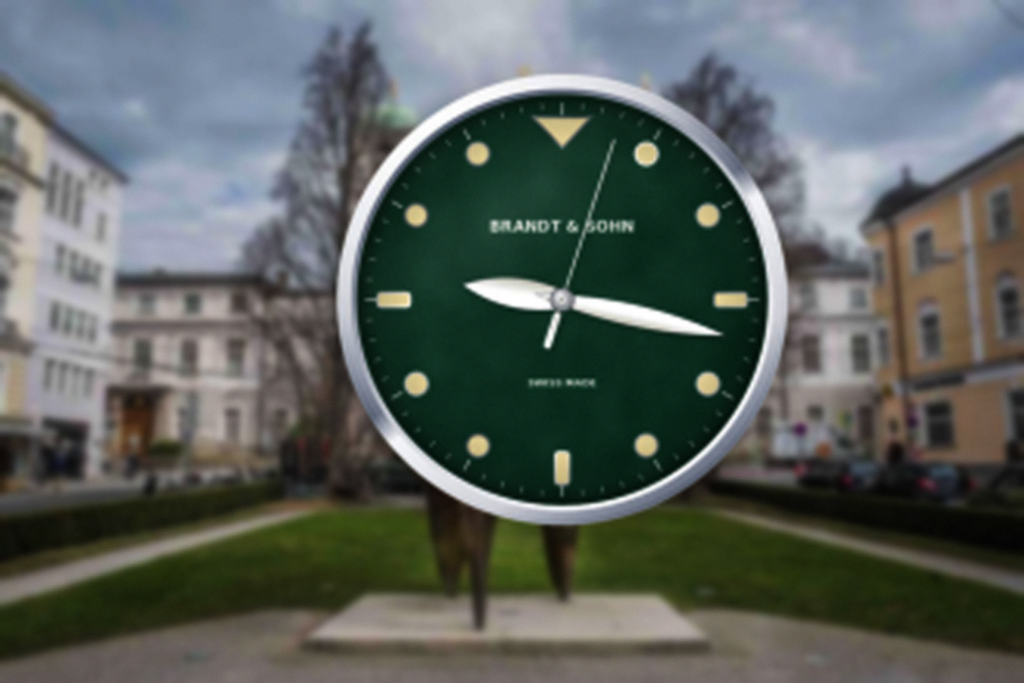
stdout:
**9:17:03**
